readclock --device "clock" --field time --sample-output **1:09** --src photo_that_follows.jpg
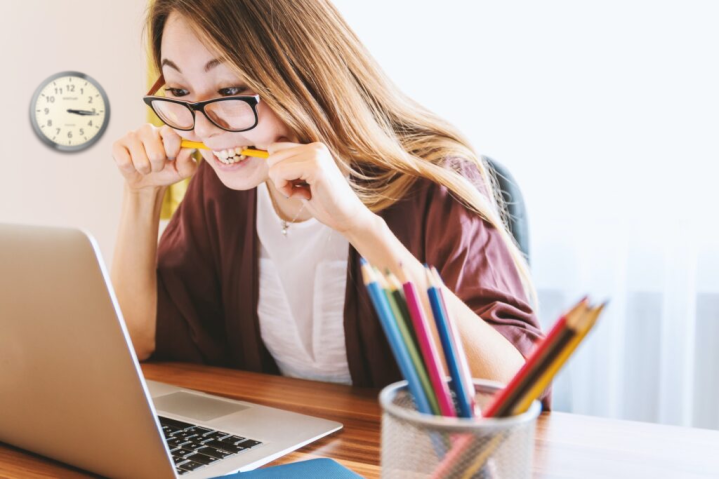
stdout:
**3:16**
